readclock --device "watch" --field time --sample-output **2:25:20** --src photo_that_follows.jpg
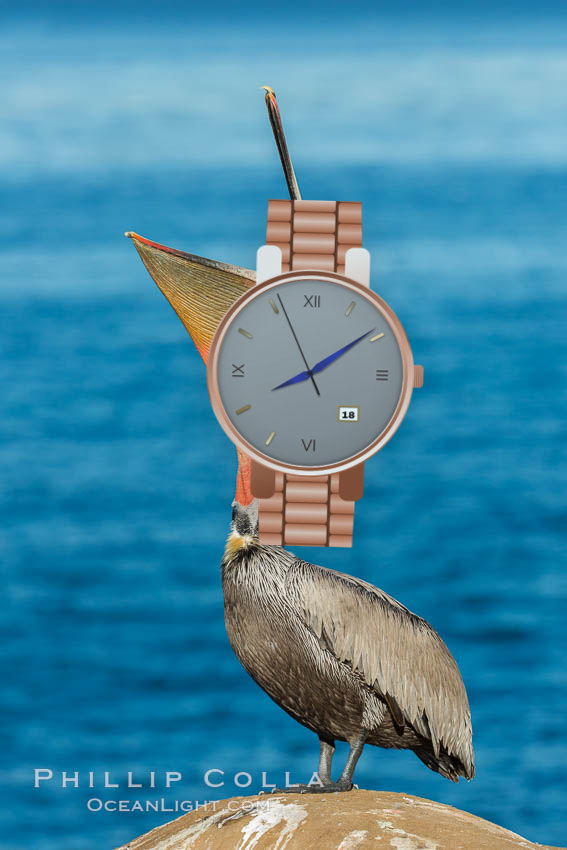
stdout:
**8:08:56**
